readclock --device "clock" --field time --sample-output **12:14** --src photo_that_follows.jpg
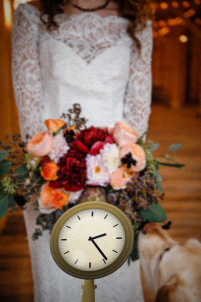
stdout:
**2:24**
